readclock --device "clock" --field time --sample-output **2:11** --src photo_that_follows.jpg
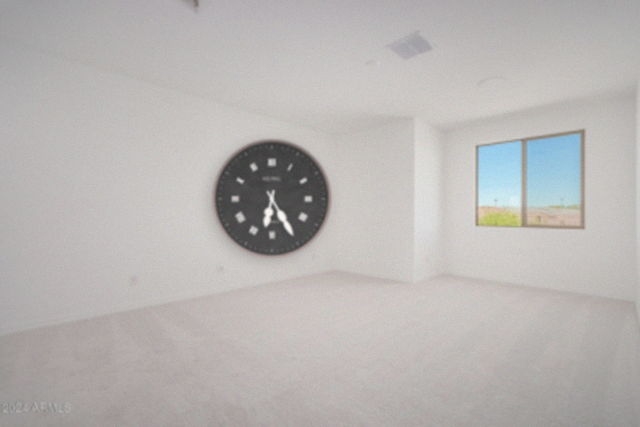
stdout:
**6:25**
